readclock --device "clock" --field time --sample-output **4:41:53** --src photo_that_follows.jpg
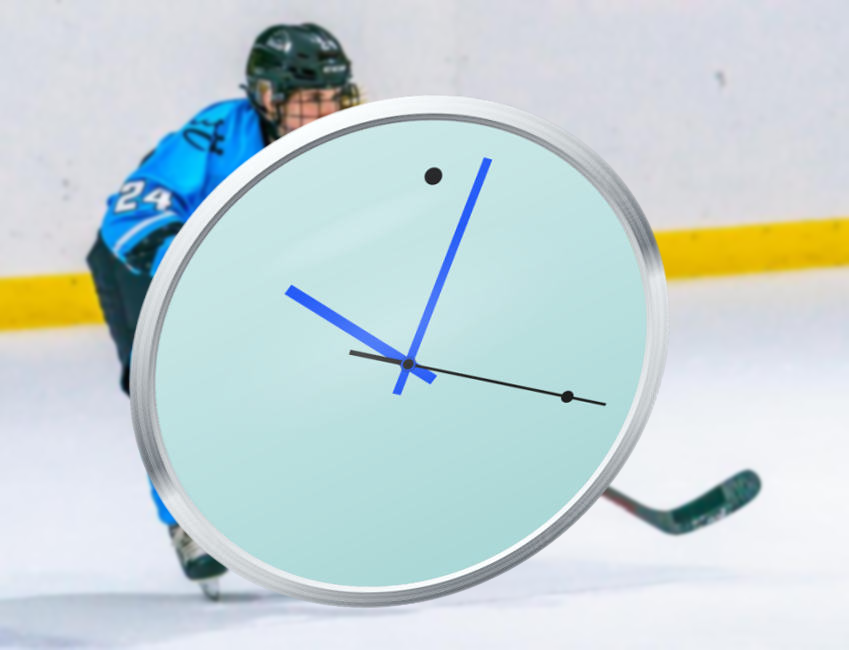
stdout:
**10:02:17**
